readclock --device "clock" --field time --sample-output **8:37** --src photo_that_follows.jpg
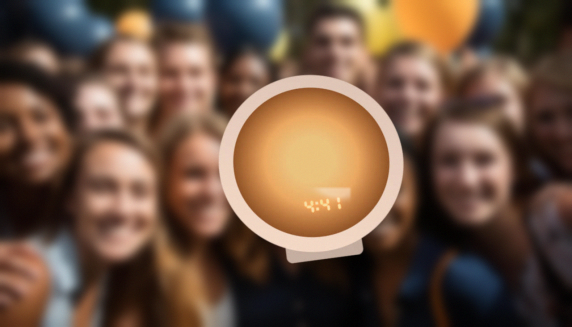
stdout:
**4:41**
